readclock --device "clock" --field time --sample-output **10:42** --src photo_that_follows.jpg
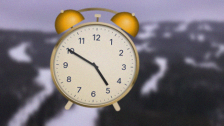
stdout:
**4:50**
